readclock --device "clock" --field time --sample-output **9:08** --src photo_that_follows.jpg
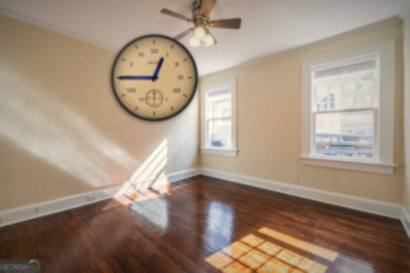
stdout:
**12:45**
